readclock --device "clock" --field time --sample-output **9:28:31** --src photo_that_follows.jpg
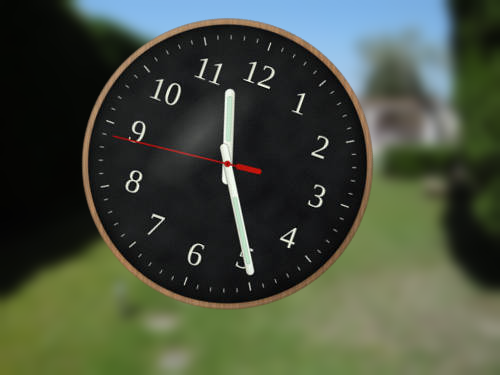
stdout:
**11:24:44**
